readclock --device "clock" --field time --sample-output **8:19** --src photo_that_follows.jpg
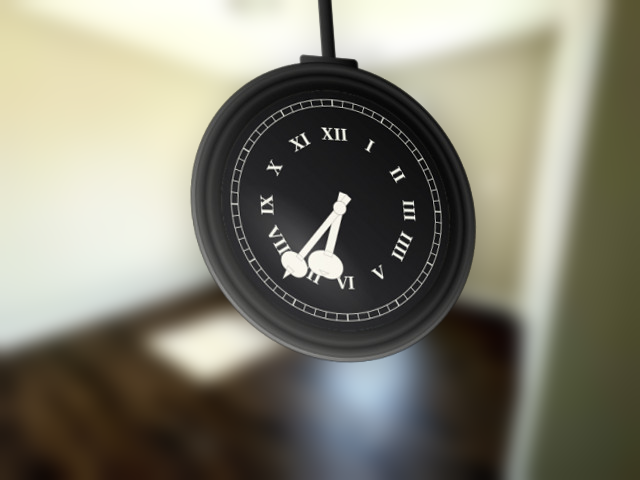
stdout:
**6:37**
